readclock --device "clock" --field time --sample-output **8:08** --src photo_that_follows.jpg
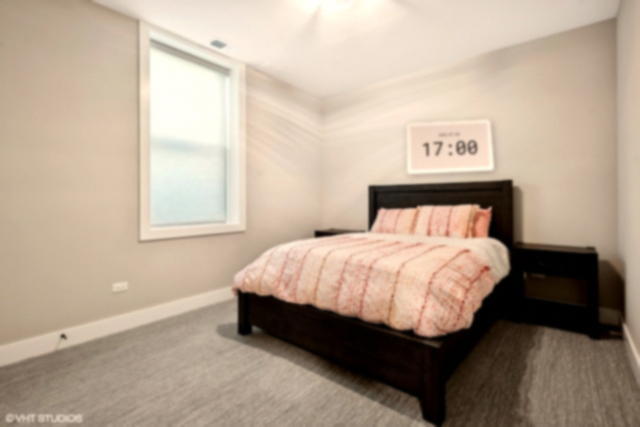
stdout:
**17:00**
